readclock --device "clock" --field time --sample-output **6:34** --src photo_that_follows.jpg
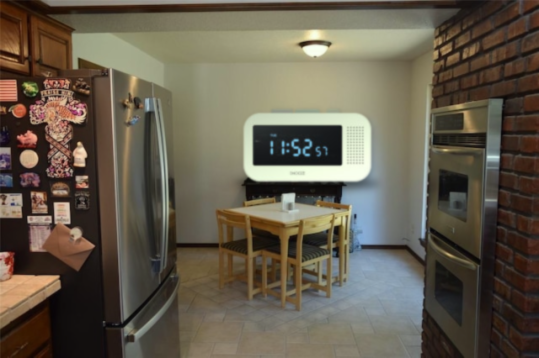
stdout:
**11:52**
